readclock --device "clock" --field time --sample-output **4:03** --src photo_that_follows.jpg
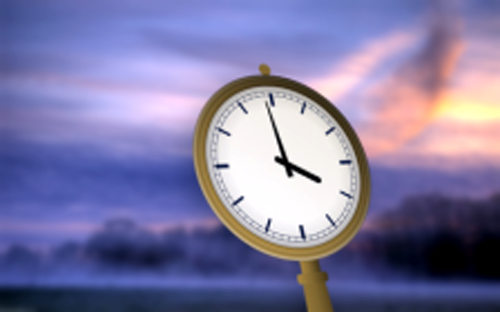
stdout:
**3:59**
